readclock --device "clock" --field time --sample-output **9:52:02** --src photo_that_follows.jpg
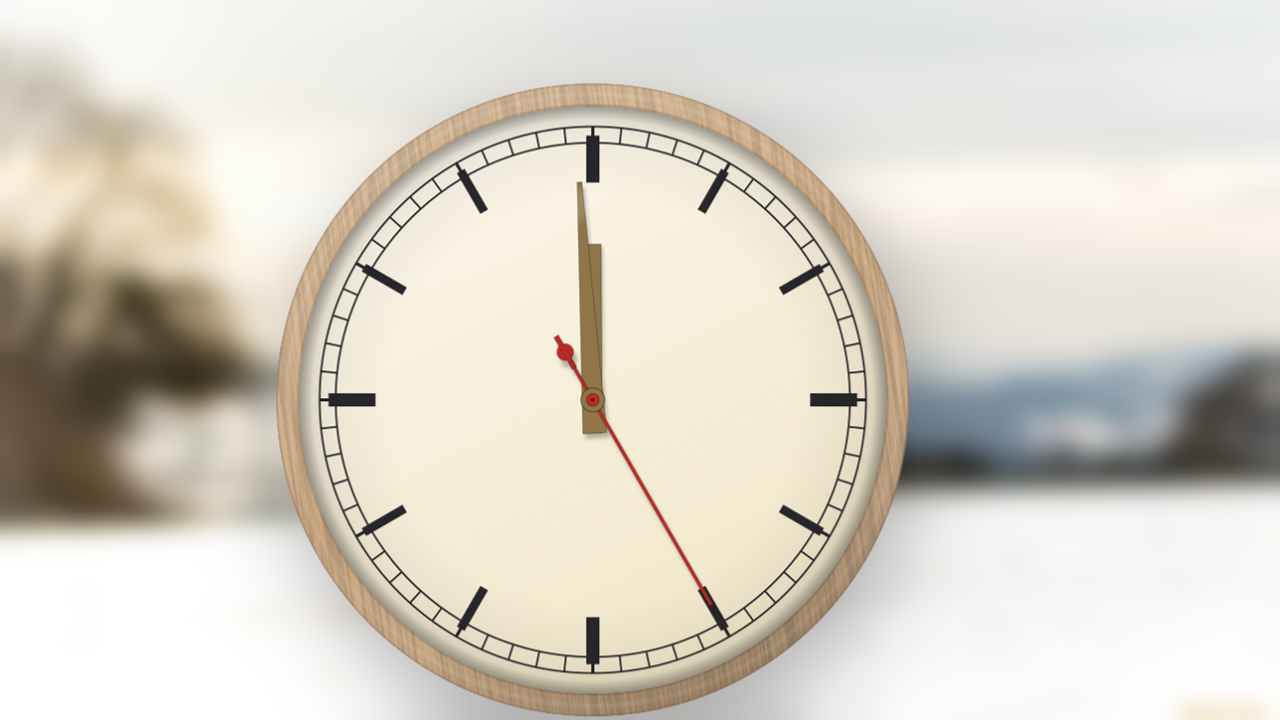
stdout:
**11:59:25**
